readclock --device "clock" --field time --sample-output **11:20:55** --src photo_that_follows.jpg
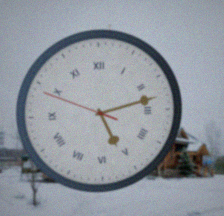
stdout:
**5:12:49**
